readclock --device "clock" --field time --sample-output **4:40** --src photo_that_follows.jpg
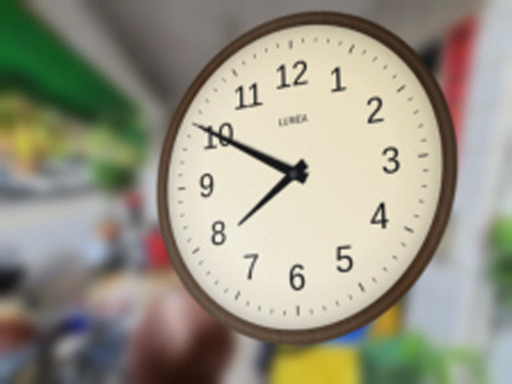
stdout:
**7:50**
